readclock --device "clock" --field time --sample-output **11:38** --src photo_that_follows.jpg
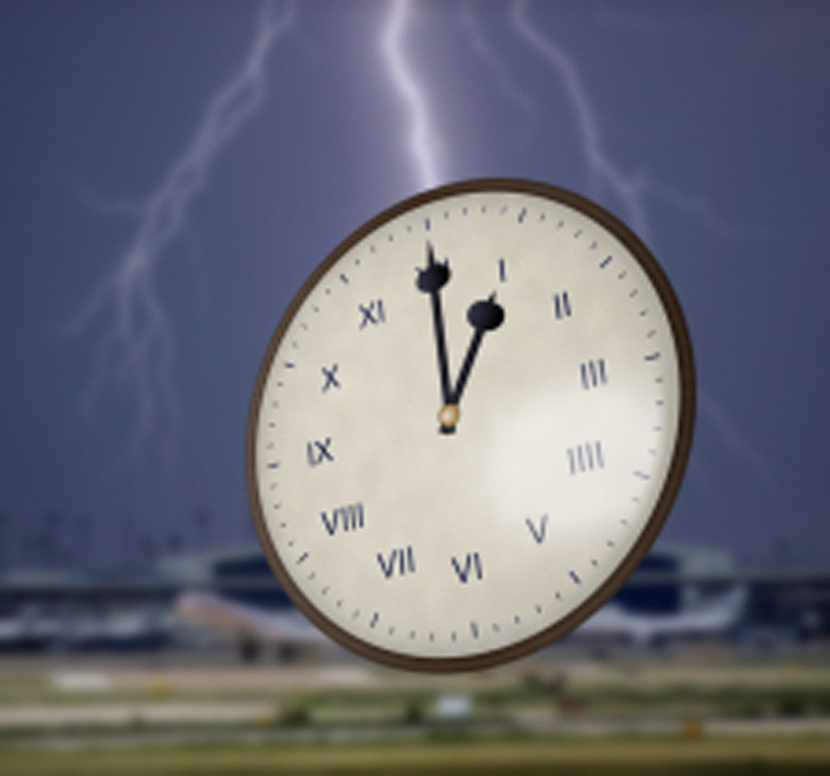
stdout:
**1:00**
